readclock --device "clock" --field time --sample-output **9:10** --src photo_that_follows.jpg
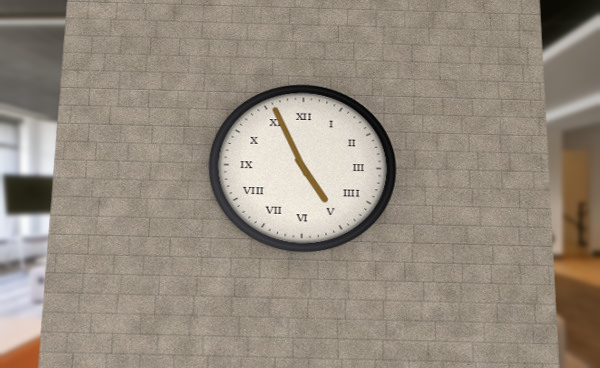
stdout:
**4:56**
